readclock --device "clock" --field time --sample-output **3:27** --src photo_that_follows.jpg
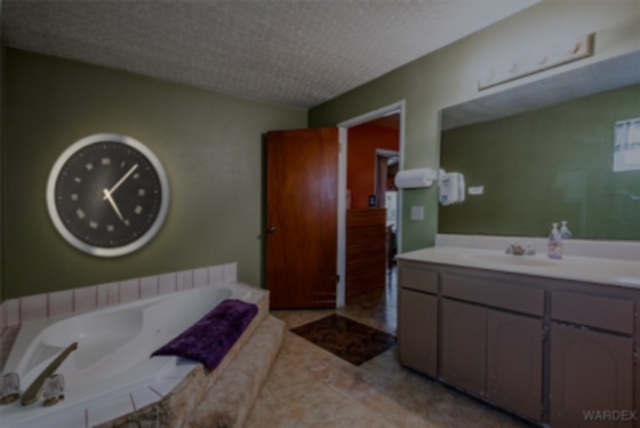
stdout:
**5:08**
